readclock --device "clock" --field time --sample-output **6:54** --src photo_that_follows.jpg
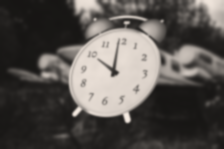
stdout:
**9:59**
